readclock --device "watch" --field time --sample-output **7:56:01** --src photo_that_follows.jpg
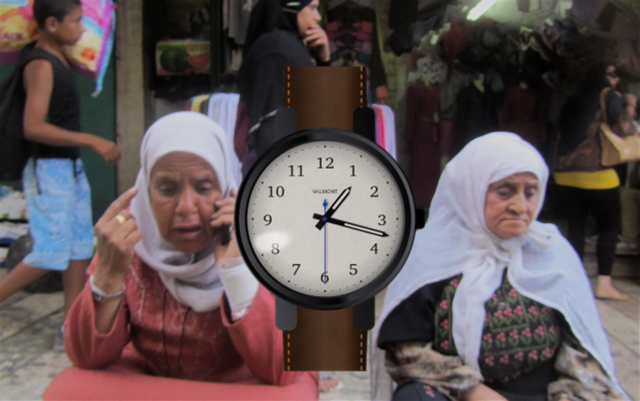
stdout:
**1:17:30**
